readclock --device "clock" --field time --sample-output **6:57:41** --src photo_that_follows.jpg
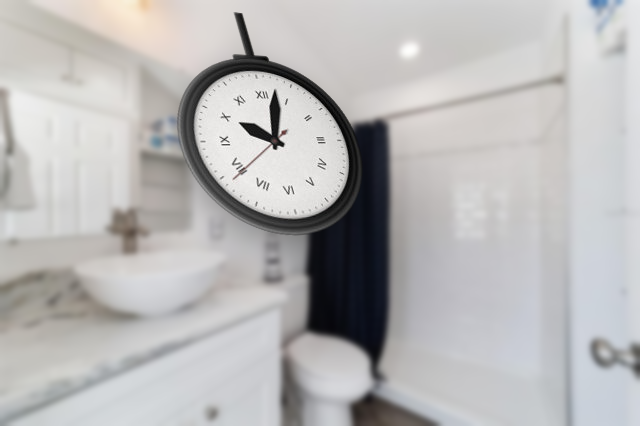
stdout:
**10:02:39**
